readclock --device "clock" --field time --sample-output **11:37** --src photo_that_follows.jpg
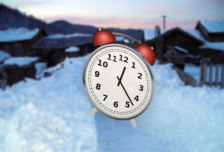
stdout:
**12:23**
